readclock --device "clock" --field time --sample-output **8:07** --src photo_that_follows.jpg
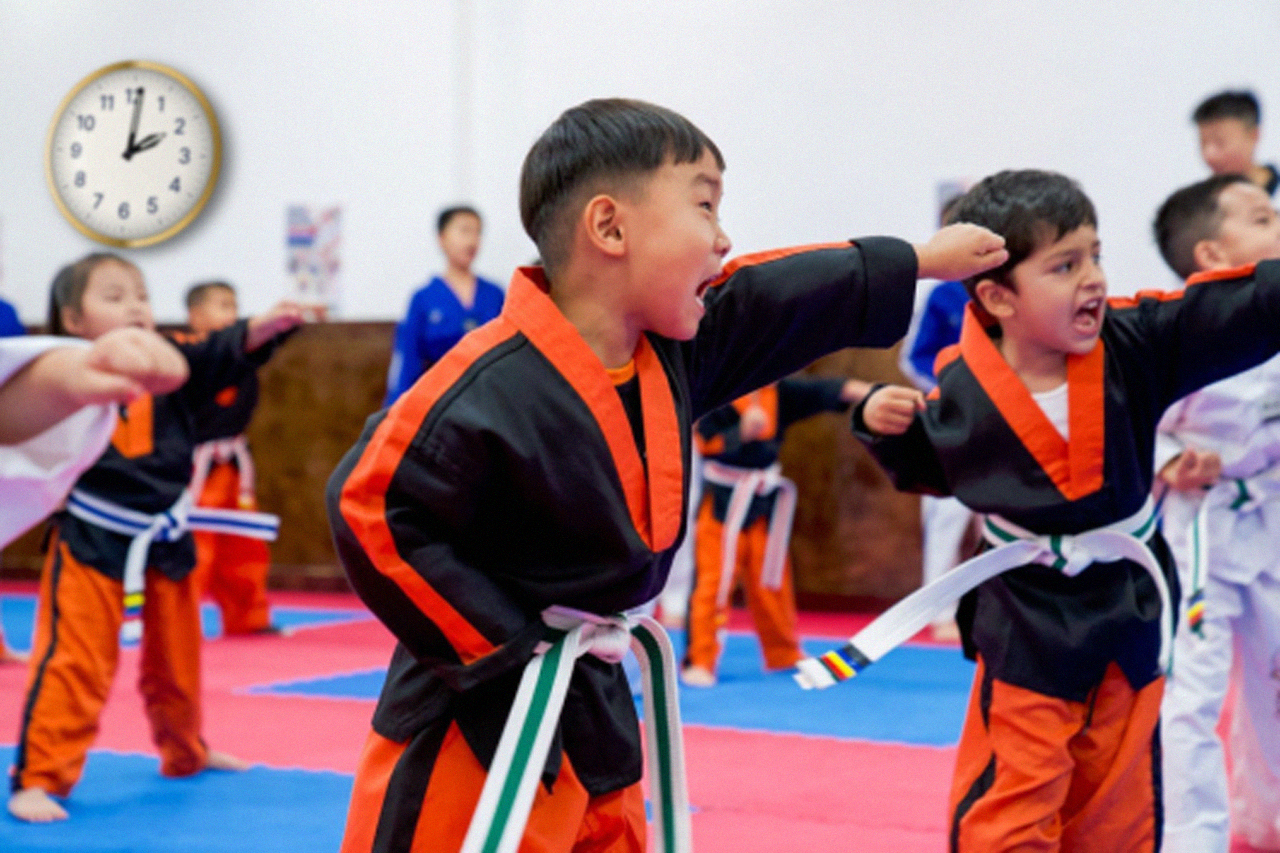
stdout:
**2:01**
